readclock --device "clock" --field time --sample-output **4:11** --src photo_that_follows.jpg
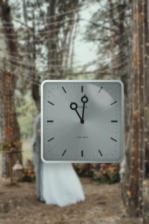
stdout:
**11:01**
